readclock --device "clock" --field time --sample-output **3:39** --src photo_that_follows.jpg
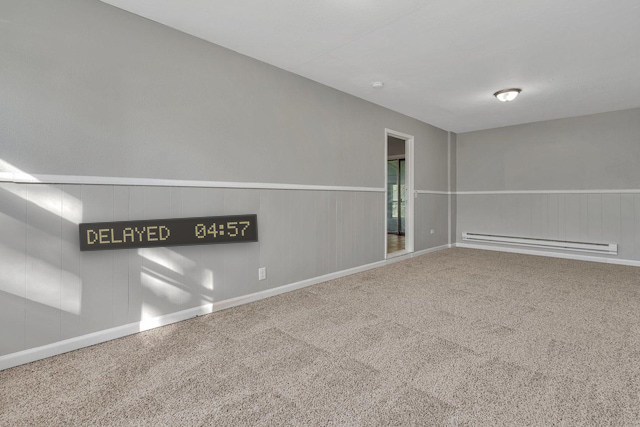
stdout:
**4:57**
